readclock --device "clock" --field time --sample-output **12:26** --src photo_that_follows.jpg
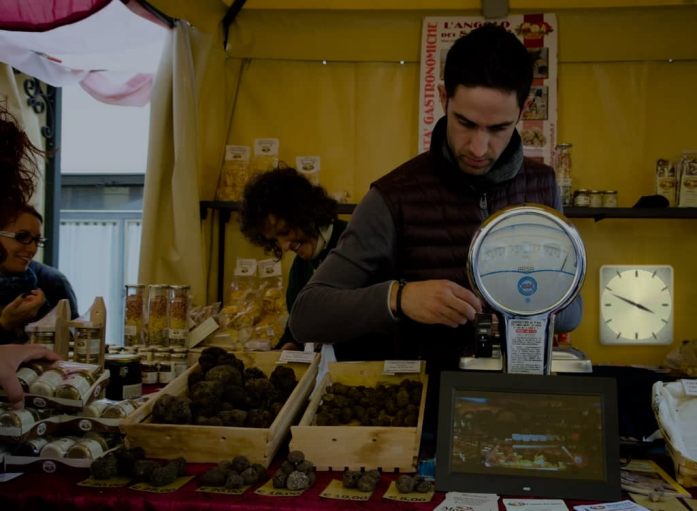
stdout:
**3:49**
